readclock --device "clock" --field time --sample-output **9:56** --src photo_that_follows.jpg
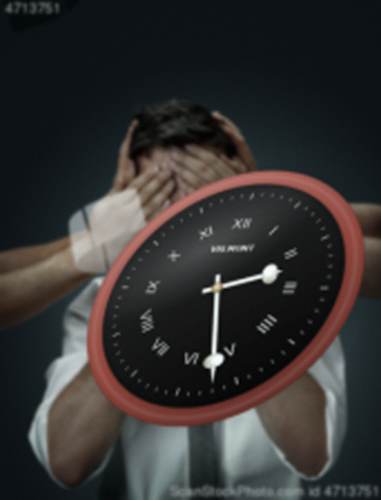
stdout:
**2:27**
